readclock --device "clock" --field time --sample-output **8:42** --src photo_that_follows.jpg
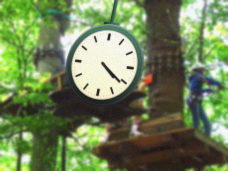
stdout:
**4:21**
